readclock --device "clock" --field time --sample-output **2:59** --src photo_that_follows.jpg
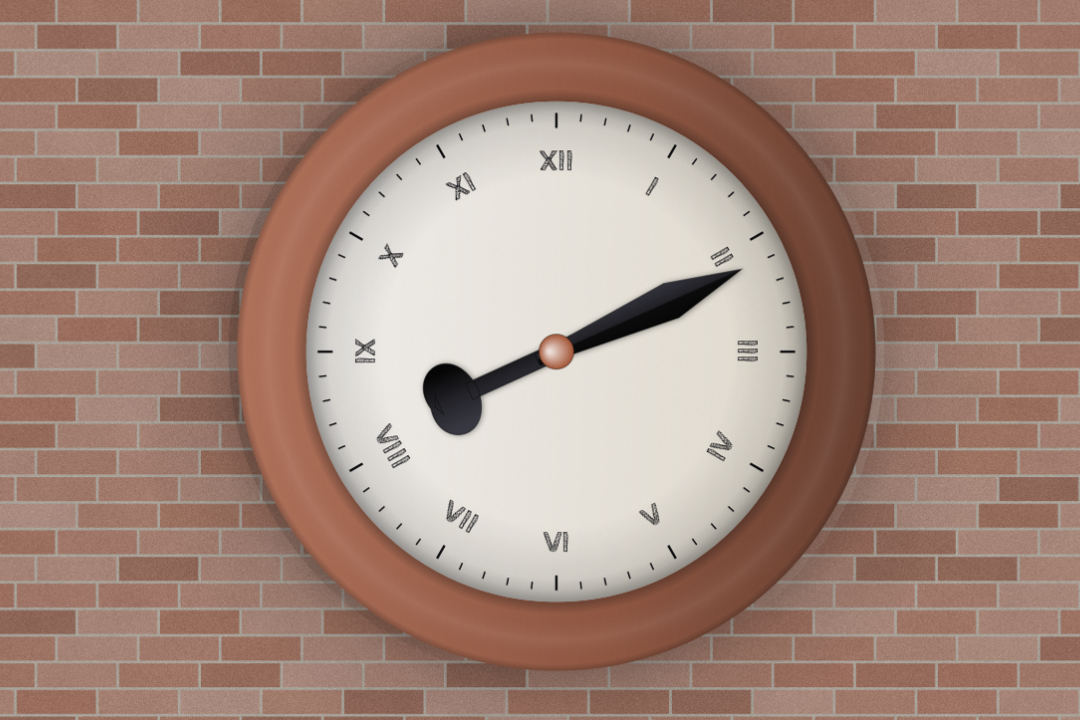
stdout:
**8:11**
